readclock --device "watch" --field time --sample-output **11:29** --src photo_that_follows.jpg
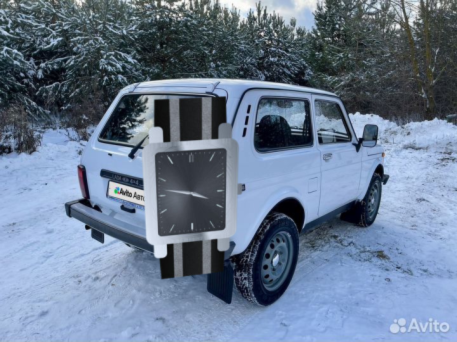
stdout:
**3:47**
